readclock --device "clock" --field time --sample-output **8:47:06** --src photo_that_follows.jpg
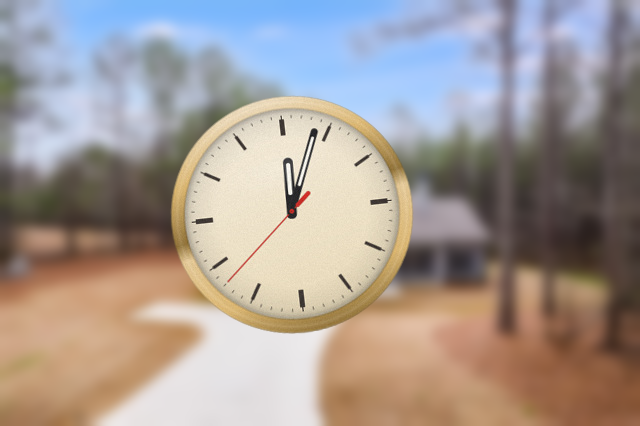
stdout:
**12:03:38**
